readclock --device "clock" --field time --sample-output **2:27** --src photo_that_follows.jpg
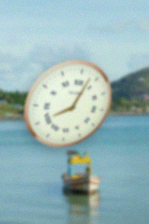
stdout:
**8:03**
